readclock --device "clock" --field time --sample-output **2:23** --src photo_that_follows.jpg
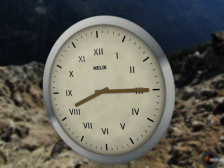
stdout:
**8:15**
